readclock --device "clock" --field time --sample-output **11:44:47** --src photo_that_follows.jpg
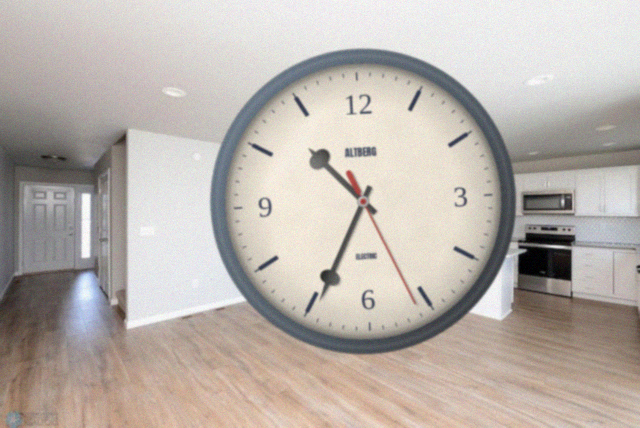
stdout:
**10:34:26**
